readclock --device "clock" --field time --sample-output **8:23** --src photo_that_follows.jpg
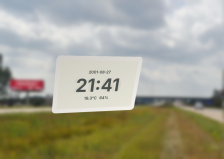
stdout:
**21:41**
